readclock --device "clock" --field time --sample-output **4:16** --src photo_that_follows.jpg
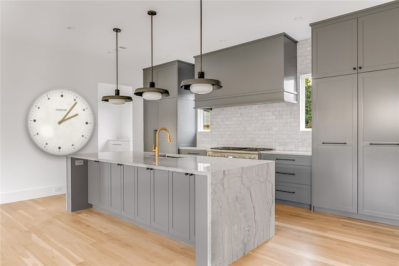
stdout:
**2:06**
